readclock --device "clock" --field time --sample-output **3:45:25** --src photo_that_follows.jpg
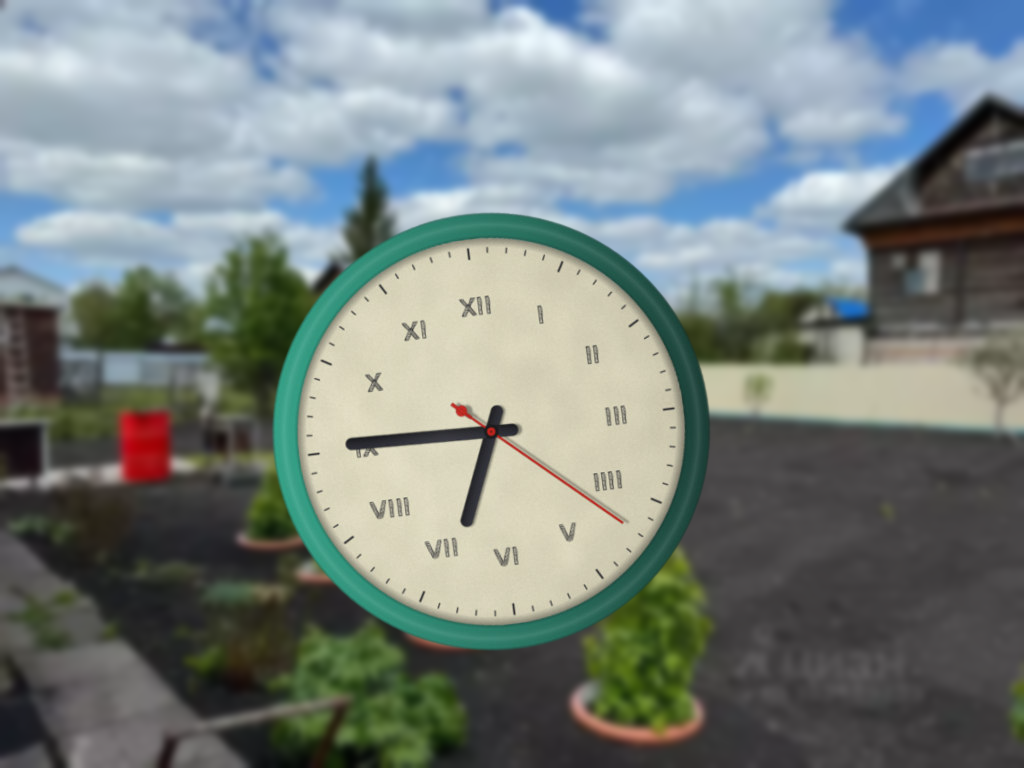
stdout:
**6:45:22**
